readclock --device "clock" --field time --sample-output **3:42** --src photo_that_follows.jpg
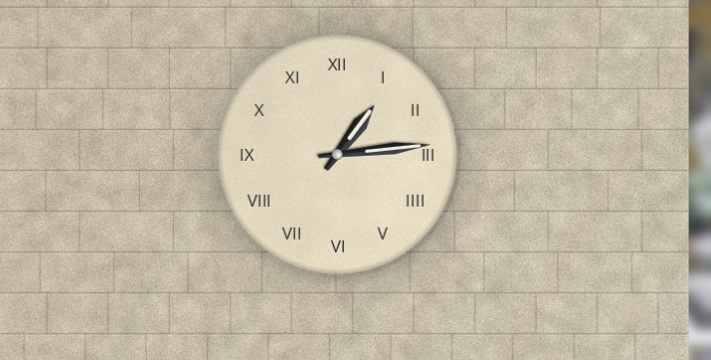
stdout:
**1:14**
